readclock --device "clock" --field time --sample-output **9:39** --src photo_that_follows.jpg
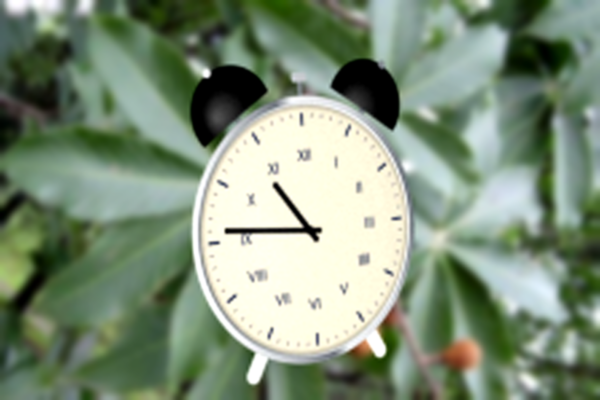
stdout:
**10:46**
